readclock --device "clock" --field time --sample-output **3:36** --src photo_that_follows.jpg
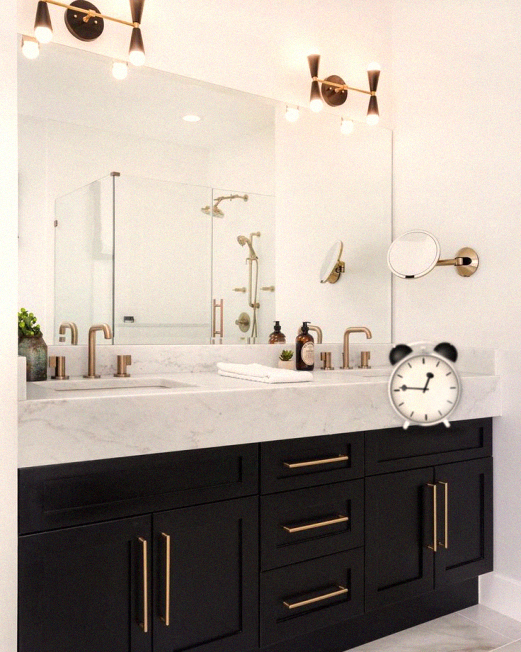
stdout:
**12:46**
